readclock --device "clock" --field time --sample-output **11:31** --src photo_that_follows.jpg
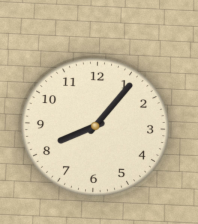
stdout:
**8:06**
